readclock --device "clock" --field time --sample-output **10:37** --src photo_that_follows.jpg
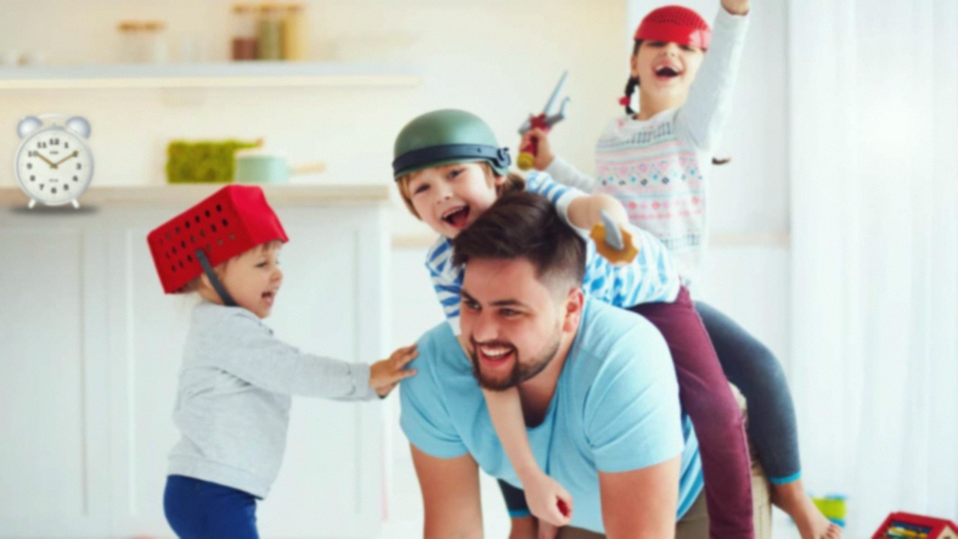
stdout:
**10:10**
